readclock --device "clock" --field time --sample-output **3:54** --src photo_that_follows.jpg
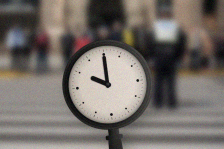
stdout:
**10:00**
